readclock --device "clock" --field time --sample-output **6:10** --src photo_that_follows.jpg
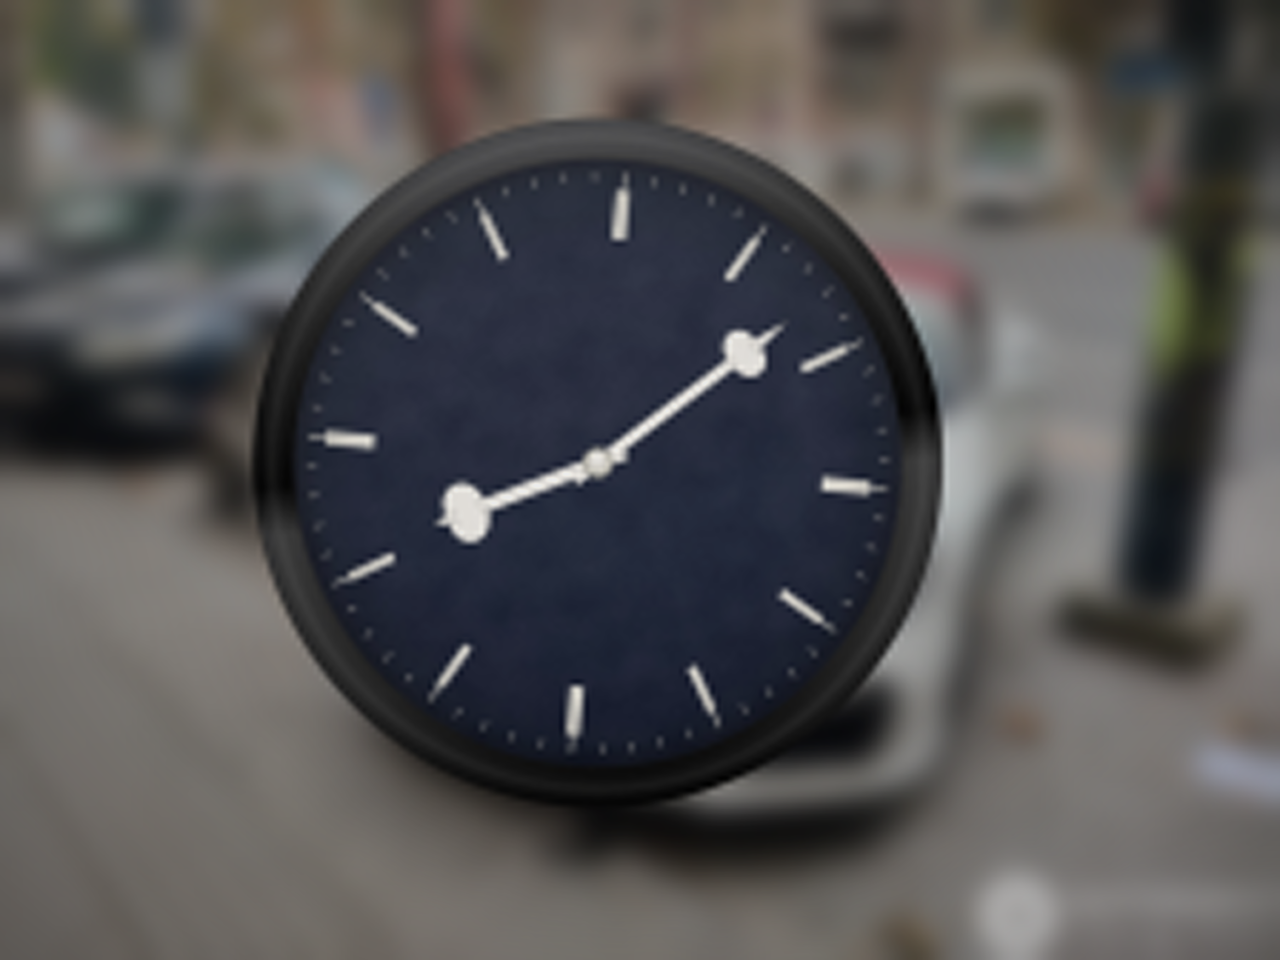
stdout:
**8:08**
